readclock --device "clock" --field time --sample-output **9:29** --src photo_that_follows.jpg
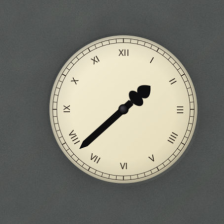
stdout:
**1:38**
